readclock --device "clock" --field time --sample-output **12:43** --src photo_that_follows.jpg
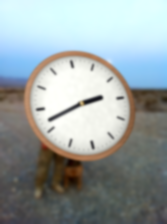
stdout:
**2:42**
